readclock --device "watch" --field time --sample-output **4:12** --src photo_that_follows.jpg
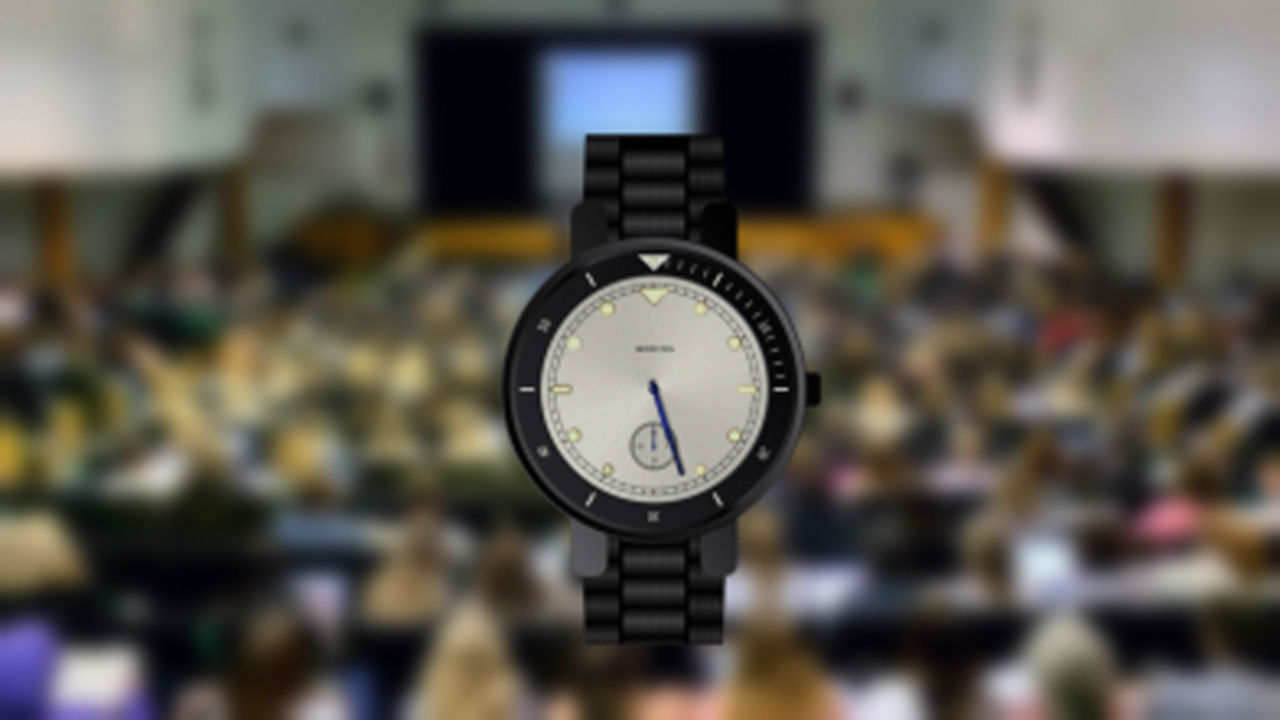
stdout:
**5:27**
